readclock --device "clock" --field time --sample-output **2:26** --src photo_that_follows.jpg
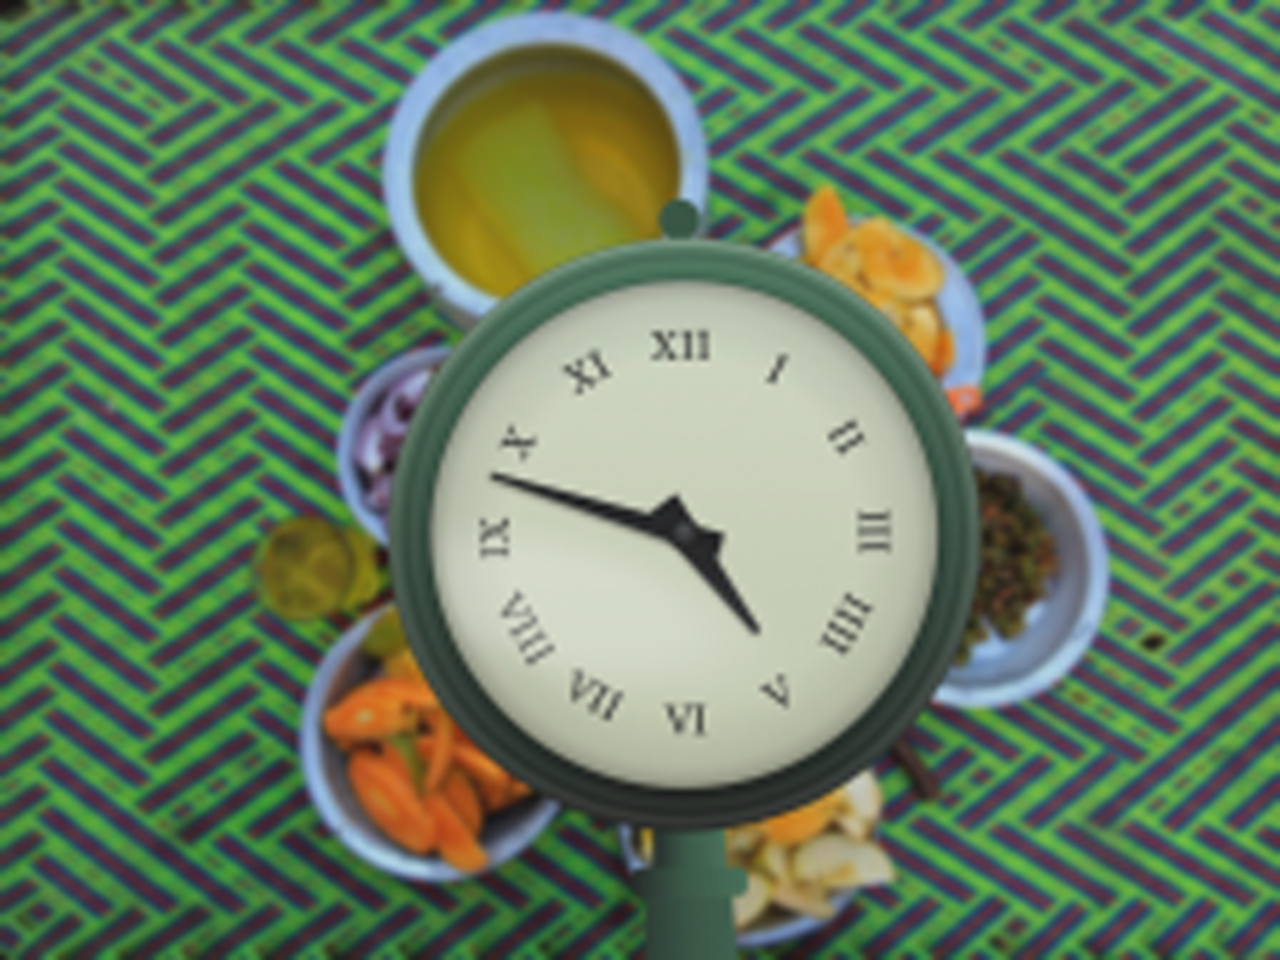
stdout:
**4:48**
